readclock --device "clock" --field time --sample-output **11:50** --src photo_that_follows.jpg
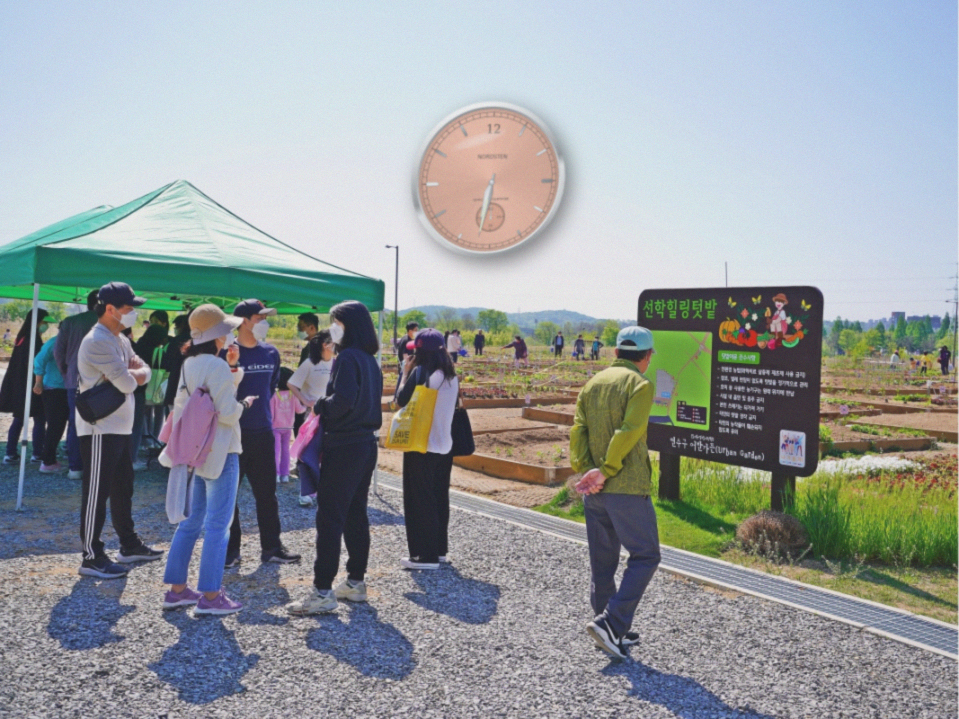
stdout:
**6:32**
